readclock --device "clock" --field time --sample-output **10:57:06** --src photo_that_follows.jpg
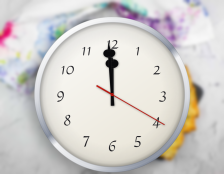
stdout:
**11:59:20**
